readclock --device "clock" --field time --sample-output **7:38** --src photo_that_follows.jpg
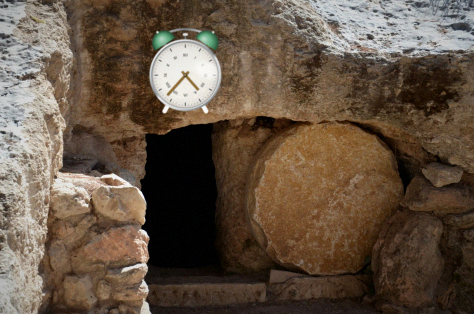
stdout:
**4:37**
